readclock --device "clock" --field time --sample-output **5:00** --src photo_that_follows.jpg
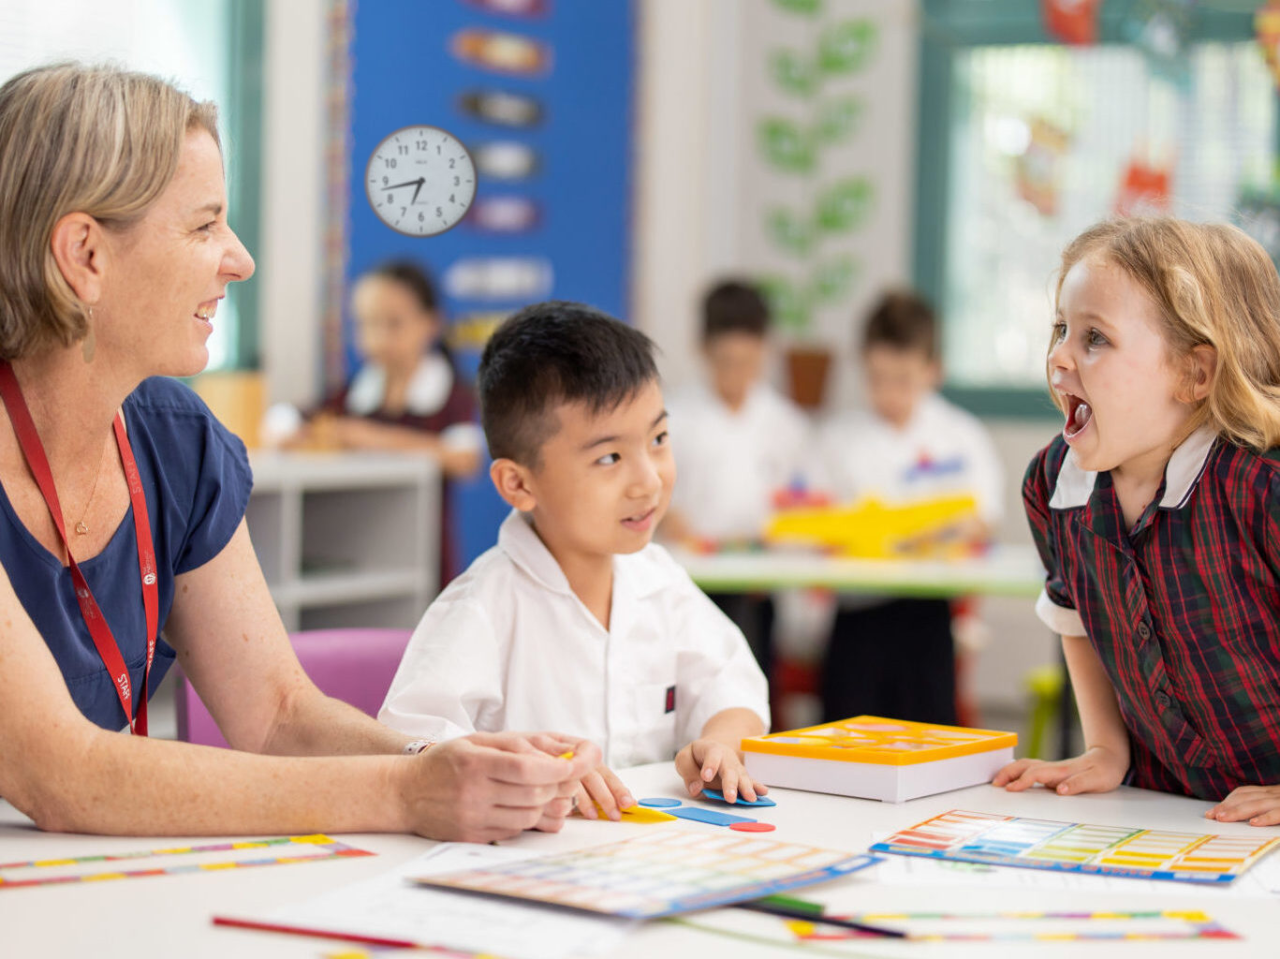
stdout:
**6:43**
